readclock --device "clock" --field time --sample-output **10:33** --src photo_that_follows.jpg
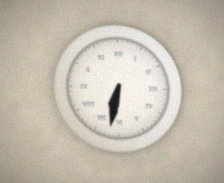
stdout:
**6:32**
